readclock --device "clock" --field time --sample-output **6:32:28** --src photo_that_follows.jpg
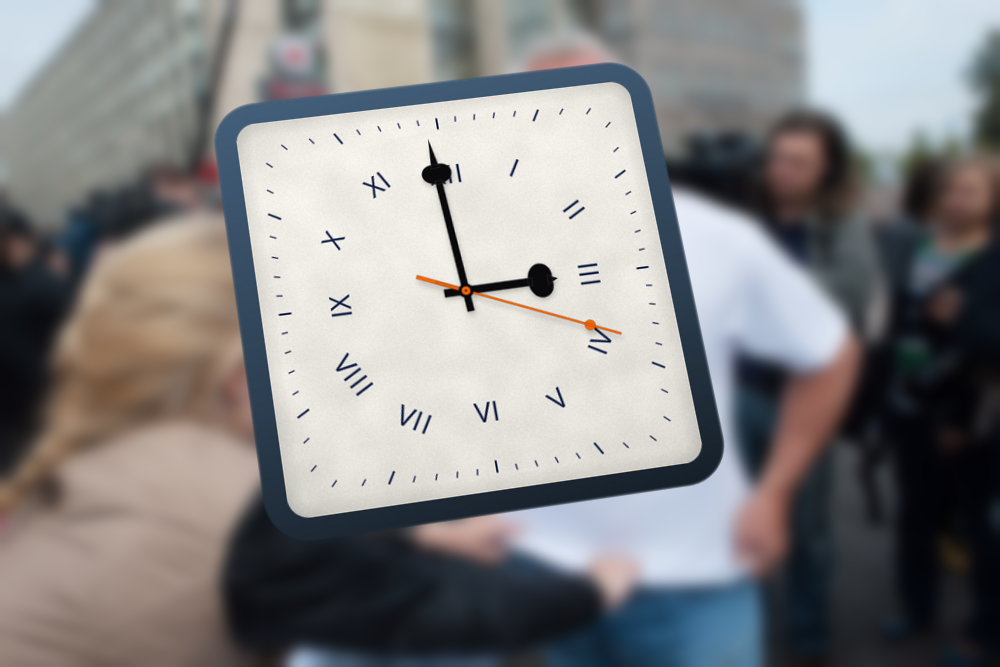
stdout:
**2:59:19**
